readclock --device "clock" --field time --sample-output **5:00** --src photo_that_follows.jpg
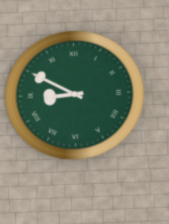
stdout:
**8:50**
